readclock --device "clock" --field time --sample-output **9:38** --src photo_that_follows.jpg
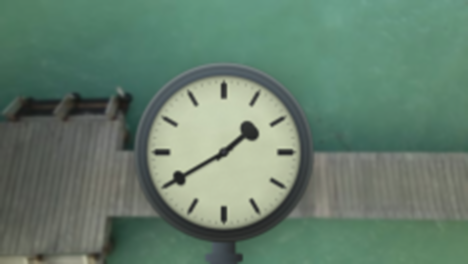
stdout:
**1:40**
